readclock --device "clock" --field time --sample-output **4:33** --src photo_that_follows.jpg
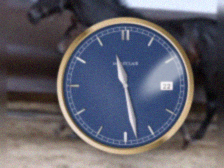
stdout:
**11:28**
